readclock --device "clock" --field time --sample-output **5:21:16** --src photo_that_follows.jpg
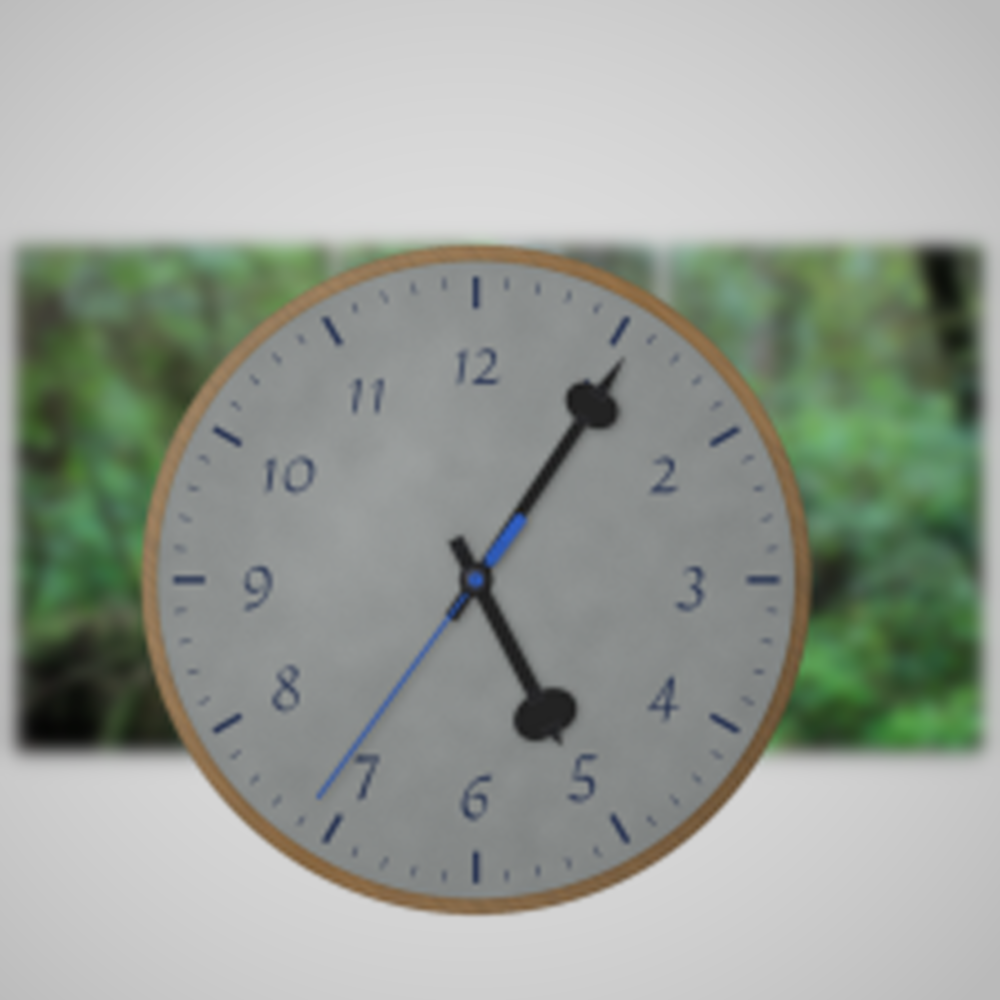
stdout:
**5:05:36**
